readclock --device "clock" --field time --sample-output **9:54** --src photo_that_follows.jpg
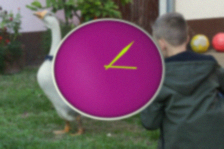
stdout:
**3:07**
